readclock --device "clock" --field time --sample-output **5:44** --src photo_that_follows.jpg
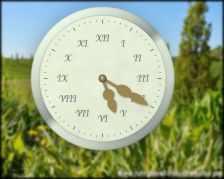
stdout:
**5:20**
